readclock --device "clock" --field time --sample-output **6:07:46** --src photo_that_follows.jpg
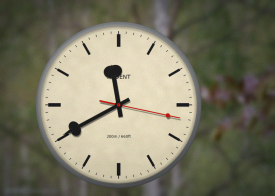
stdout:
**11:40:17**
